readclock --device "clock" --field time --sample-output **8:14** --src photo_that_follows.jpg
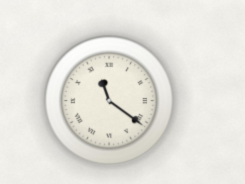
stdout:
**11:21**
